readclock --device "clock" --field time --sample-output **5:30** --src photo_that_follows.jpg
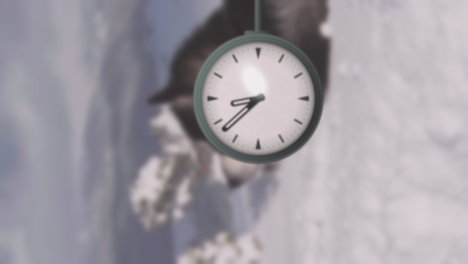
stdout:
**8:38**
